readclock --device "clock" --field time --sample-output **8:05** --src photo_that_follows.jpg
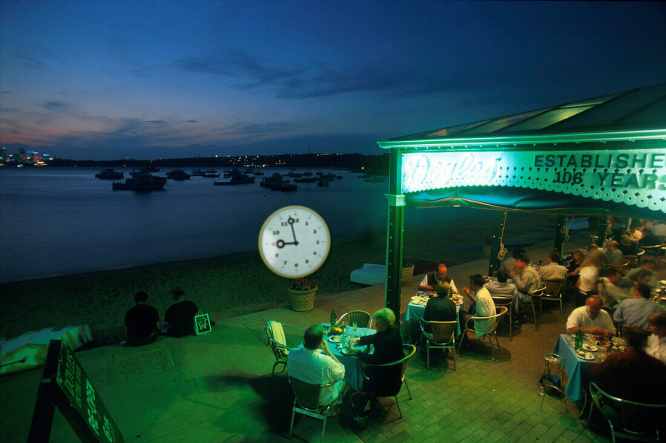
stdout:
**8:58**
